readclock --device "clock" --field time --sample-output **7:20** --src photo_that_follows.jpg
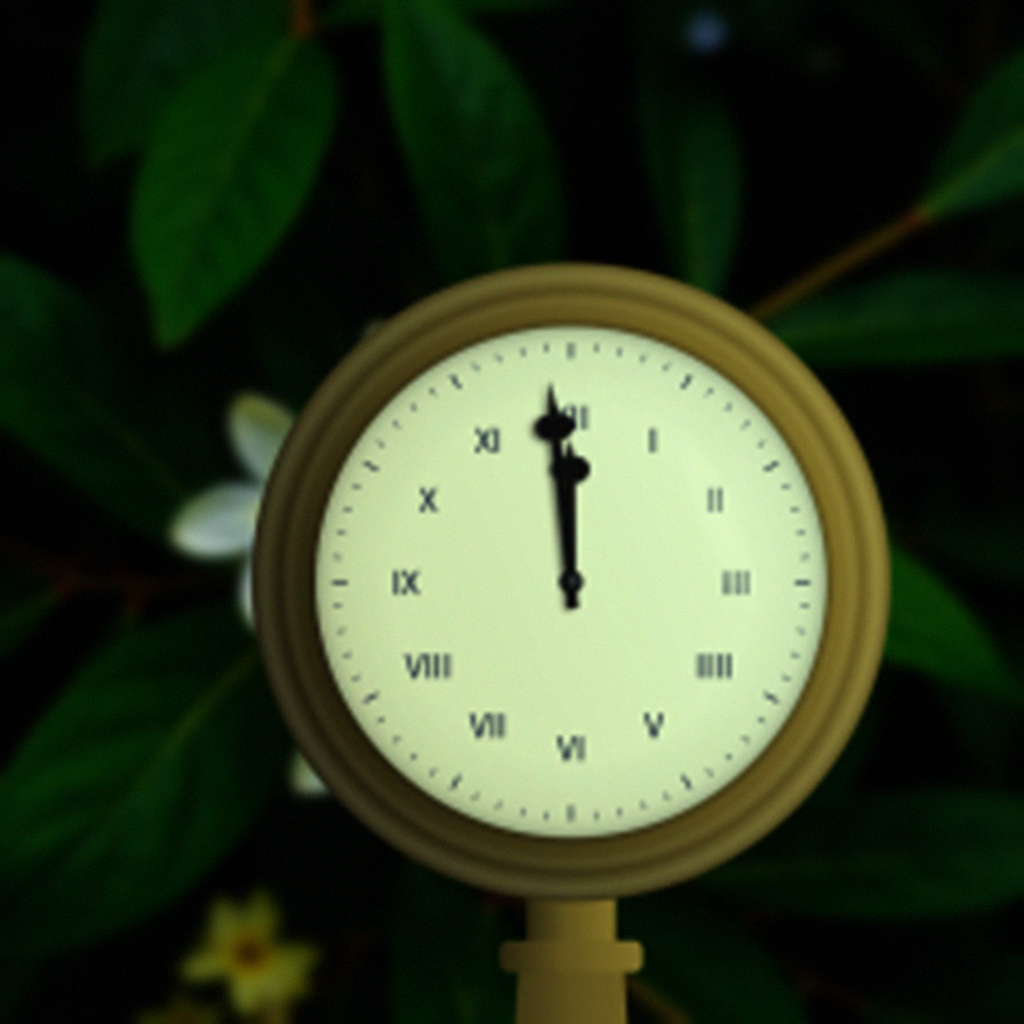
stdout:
**11:59**
